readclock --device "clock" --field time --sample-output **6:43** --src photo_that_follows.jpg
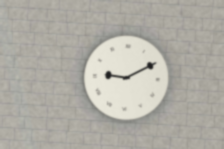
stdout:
**9:10**
